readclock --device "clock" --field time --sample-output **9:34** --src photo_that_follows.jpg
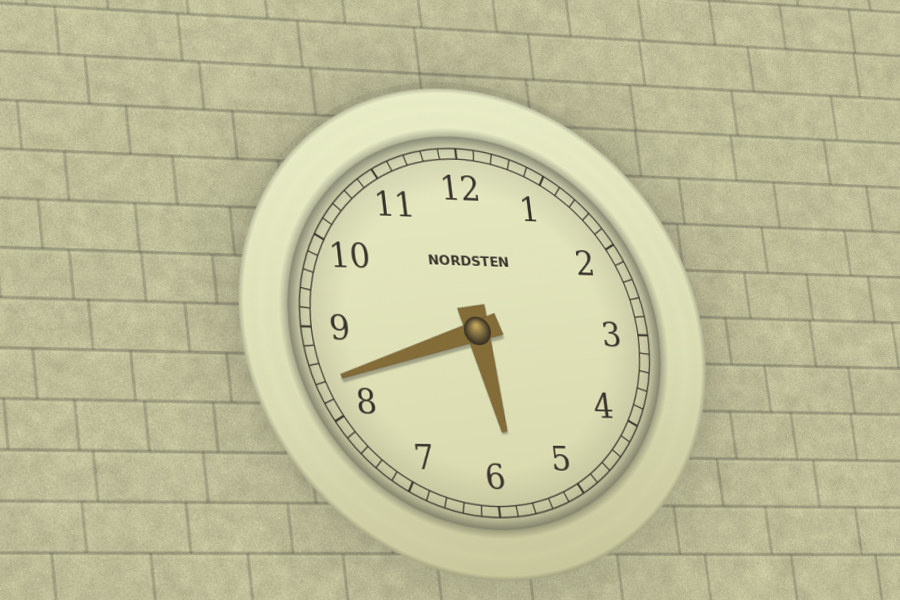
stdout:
**5:42**
